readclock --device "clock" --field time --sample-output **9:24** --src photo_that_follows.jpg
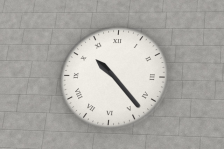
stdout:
**10:23**
